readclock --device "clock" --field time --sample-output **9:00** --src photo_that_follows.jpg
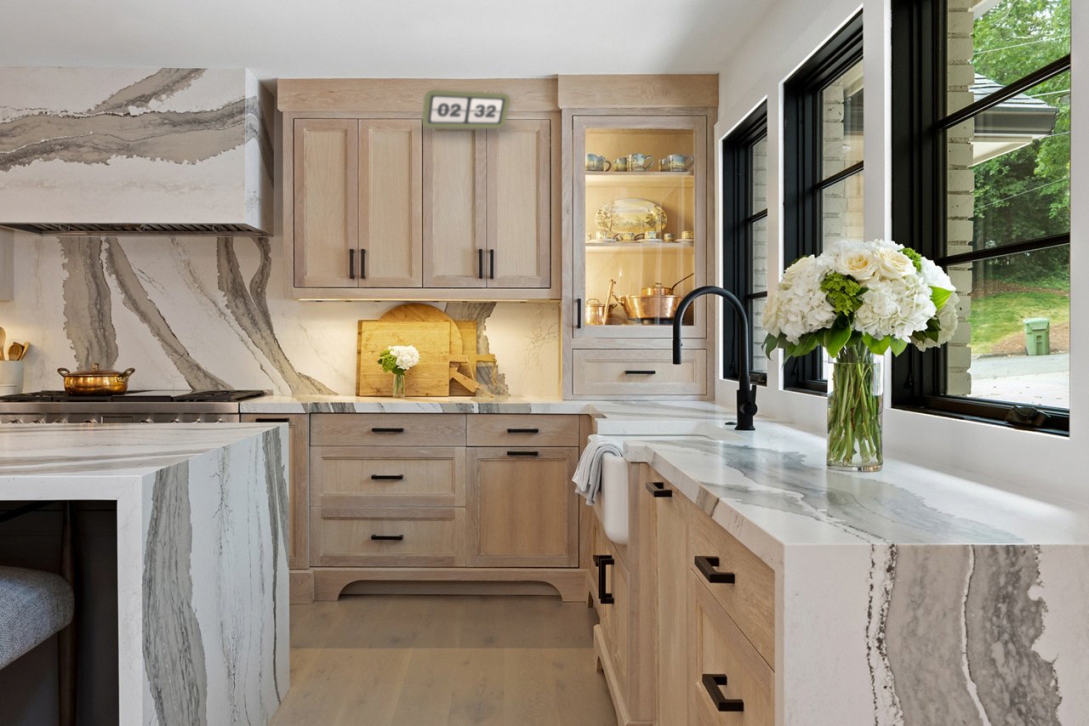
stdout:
**2:32**
